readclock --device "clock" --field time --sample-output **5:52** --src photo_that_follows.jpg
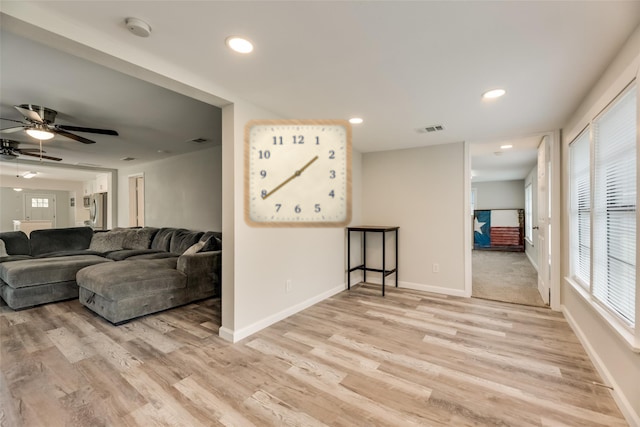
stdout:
**1:39**
